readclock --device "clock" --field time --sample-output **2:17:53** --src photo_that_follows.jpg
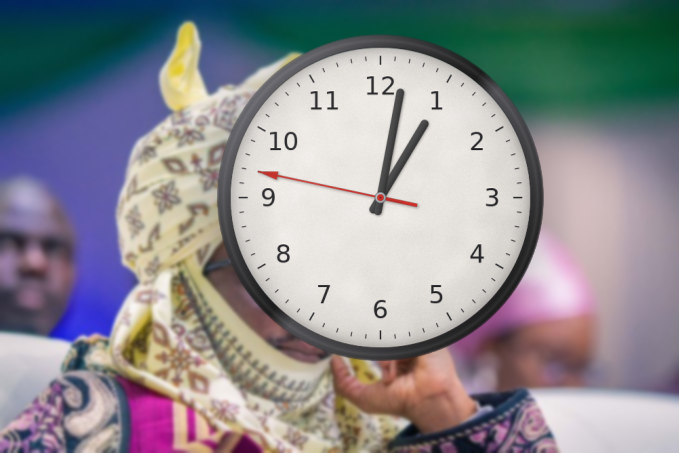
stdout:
**1:01:47**
